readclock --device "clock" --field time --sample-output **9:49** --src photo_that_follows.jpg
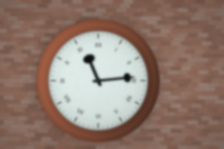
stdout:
**11:14**
